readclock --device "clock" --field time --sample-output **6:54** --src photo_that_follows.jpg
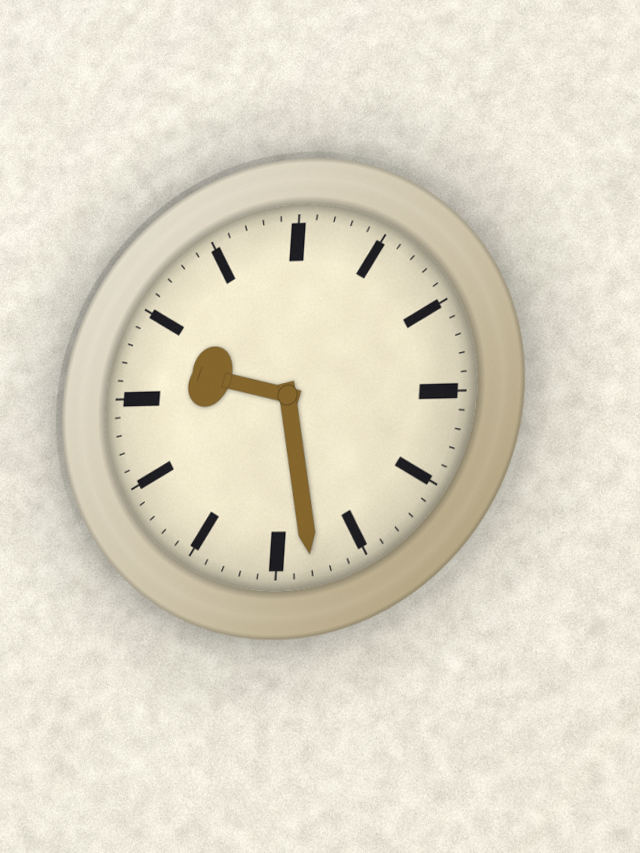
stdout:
**9:28**
